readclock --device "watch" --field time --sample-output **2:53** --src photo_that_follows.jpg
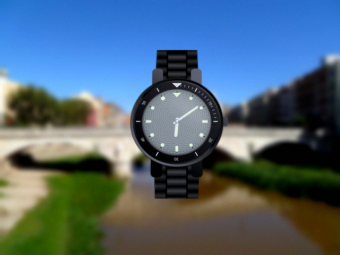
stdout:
**6:09**
